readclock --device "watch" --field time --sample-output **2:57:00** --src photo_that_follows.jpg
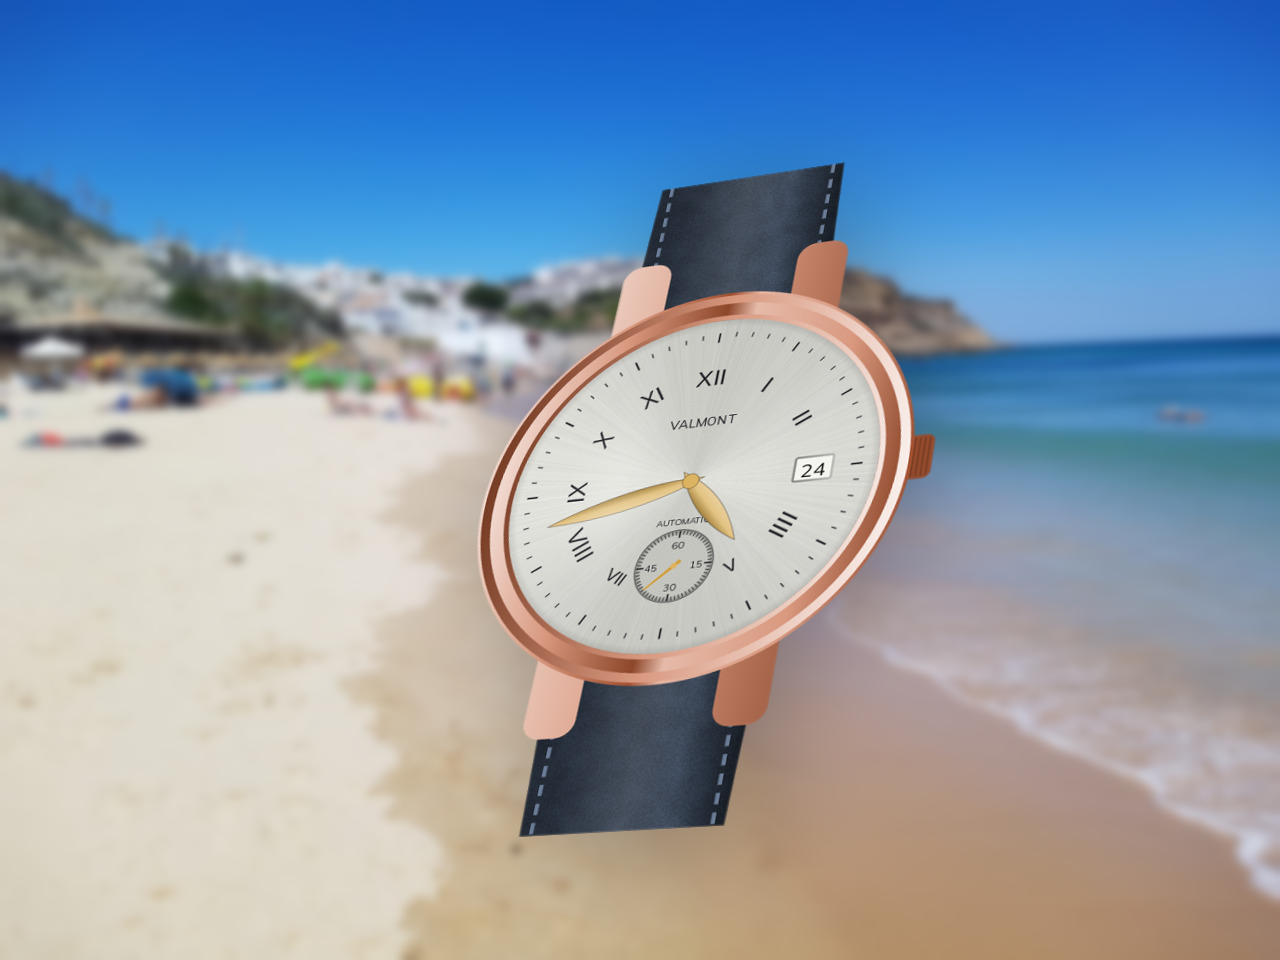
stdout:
**4:42:38**
